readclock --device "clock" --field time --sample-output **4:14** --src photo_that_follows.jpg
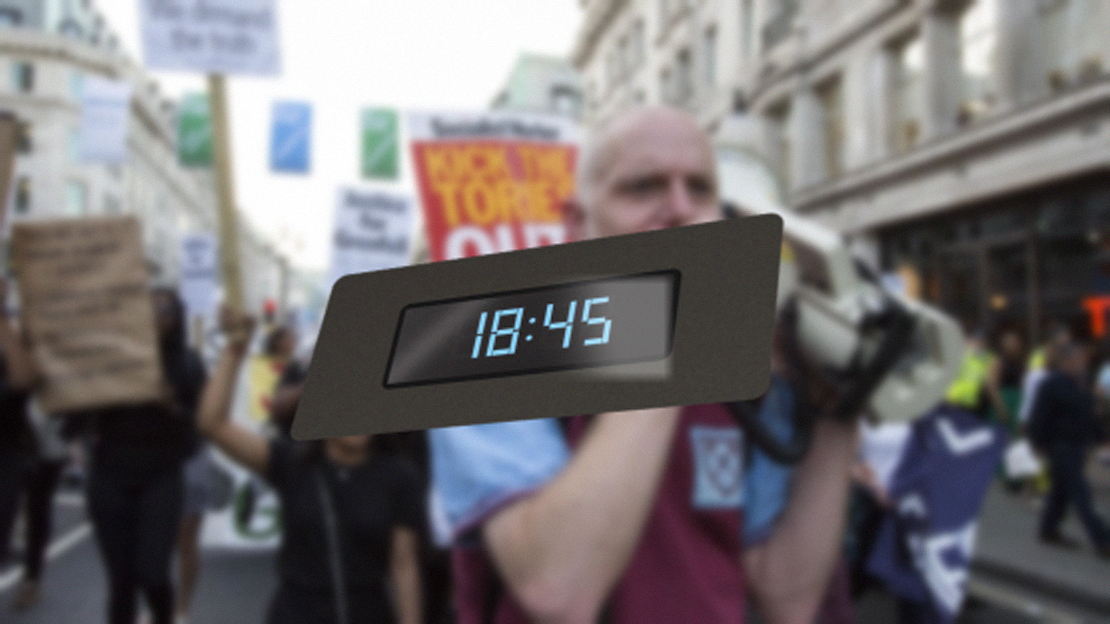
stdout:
**18:45**
